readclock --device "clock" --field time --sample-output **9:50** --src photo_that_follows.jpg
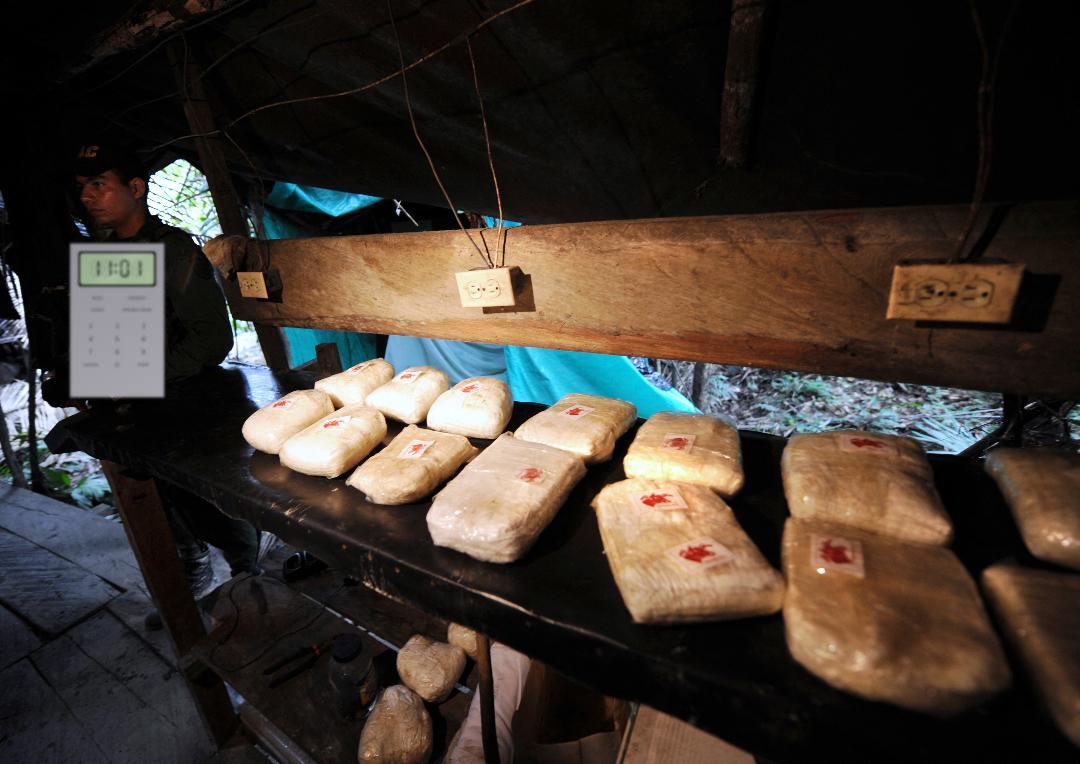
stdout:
**11:01**
